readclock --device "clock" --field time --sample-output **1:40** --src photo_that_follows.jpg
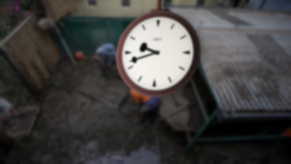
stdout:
**9:42**
